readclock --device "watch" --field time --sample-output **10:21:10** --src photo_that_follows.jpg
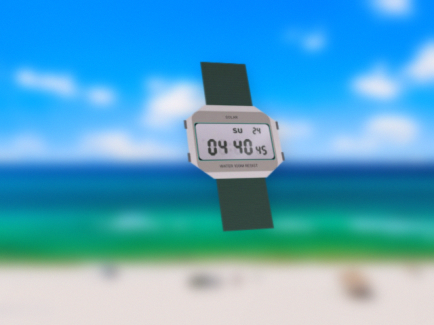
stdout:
**4:40:45**
